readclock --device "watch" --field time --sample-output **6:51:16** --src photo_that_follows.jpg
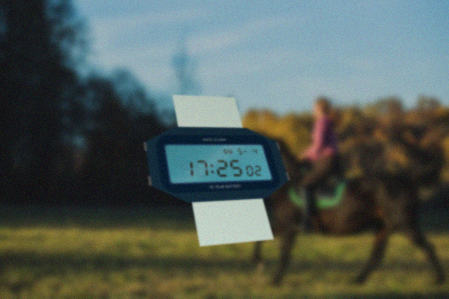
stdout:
**17:25:02**
